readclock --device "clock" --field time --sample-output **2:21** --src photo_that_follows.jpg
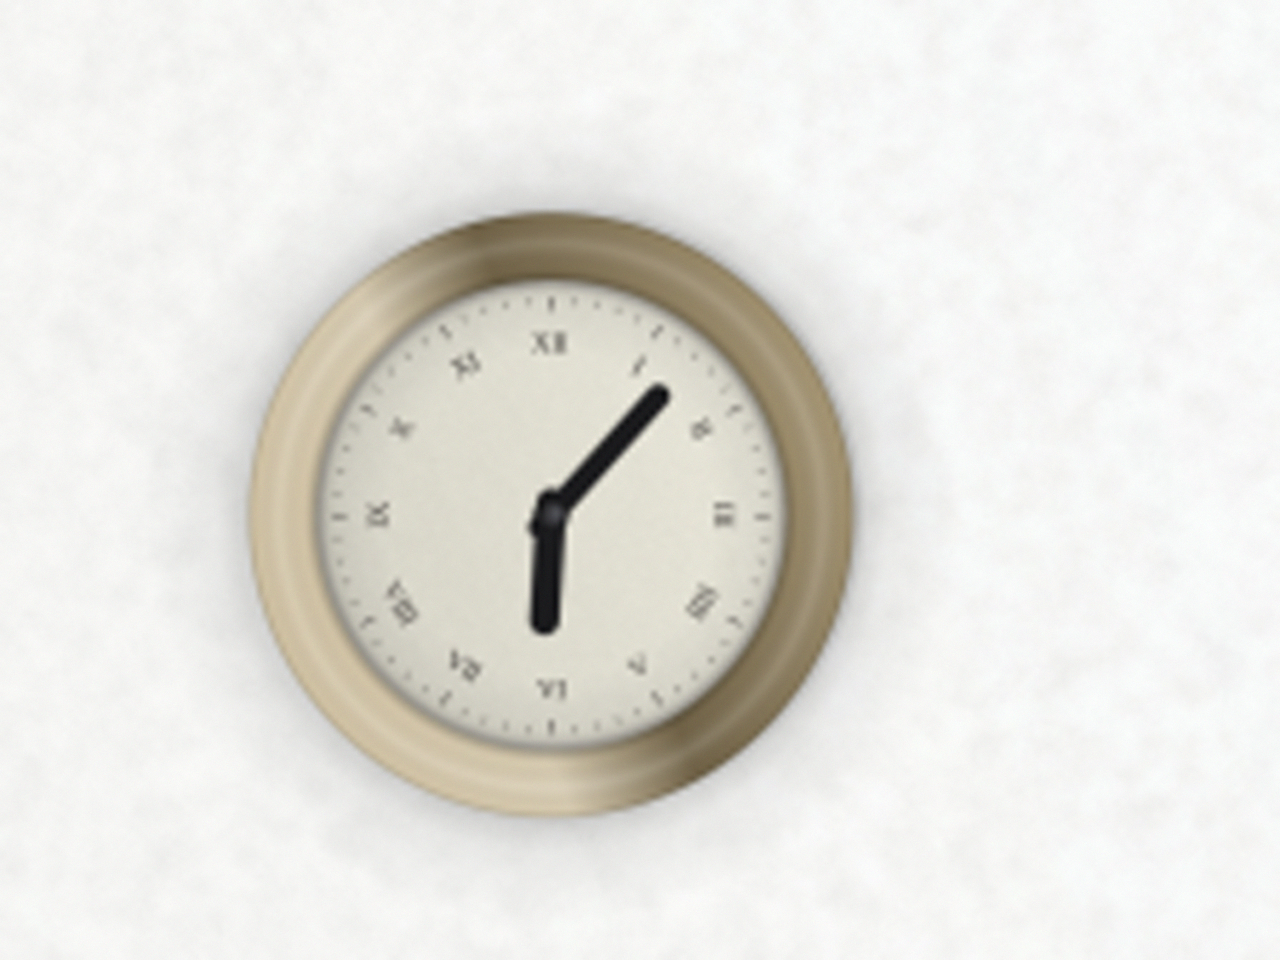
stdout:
**6:07**
